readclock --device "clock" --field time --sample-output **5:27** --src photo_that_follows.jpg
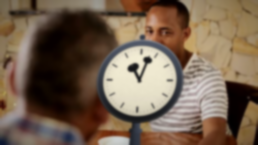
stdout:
**11:03**
